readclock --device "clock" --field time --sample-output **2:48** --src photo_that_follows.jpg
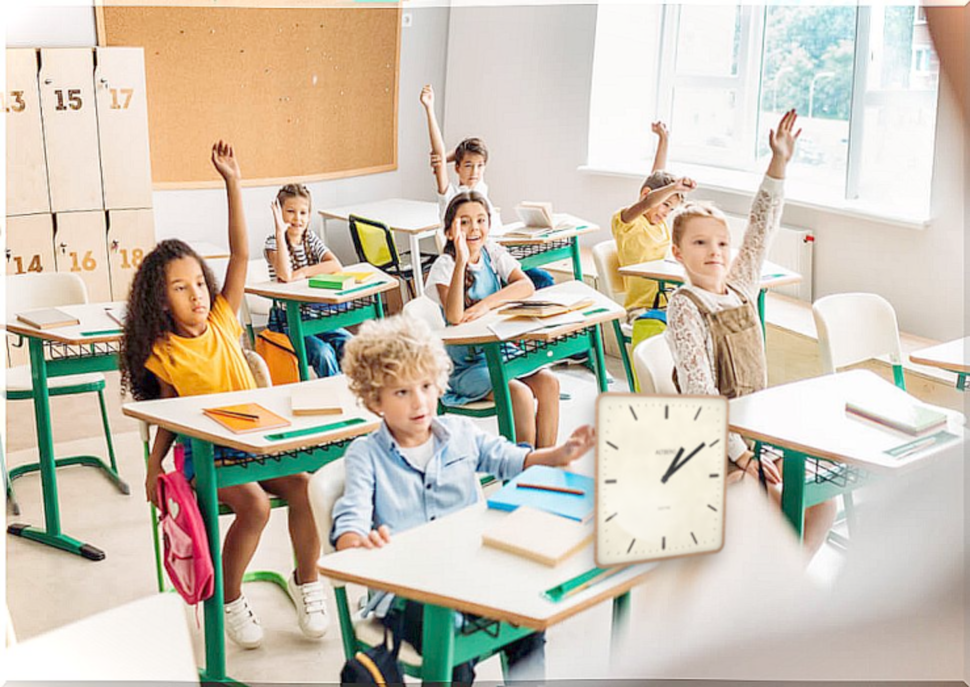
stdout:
**1:09**
